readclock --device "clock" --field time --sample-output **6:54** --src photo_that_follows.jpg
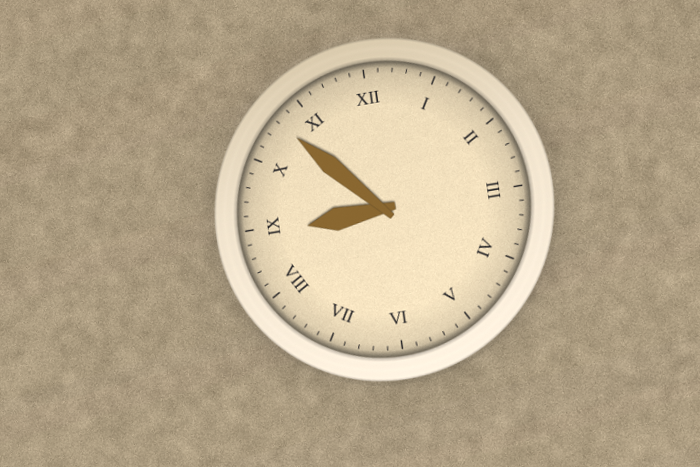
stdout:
**8:53**
